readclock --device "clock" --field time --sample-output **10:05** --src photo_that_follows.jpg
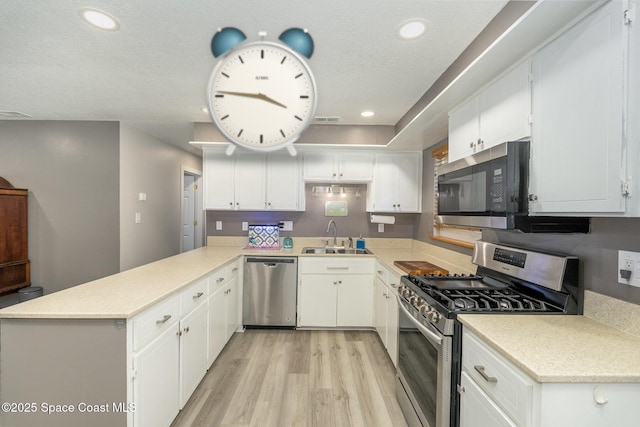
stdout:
**3:46**
